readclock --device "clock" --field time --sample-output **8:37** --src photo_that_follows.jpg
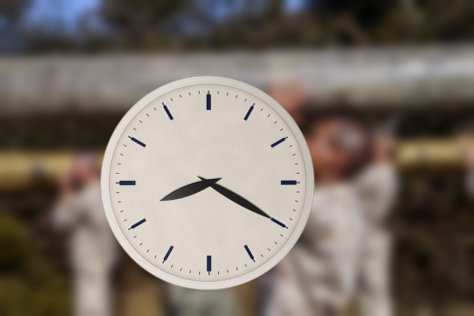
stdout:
**8:20**
